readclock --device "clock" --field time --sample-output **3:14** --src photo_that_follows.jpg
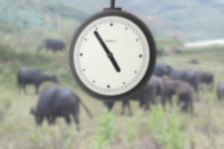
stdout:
**4:54**
